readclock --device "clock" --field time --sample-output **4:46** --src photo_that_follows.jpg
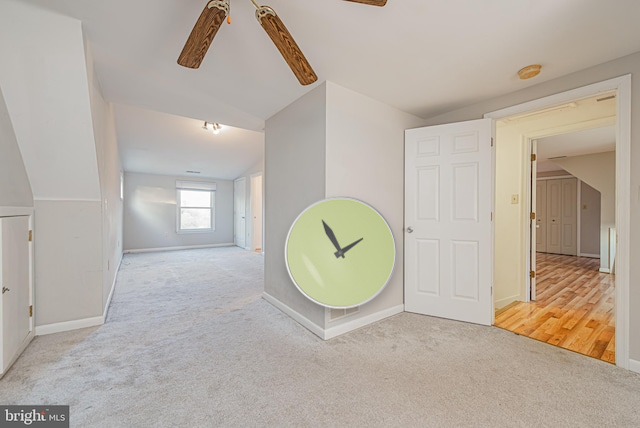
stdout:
**1:55**
